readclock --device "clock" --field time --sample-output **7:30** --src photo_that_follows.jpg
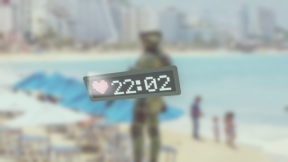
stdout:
**22:02**
